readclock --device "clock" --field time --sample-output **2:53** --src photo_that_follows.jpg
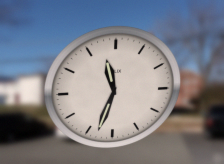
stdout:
**11:33**
